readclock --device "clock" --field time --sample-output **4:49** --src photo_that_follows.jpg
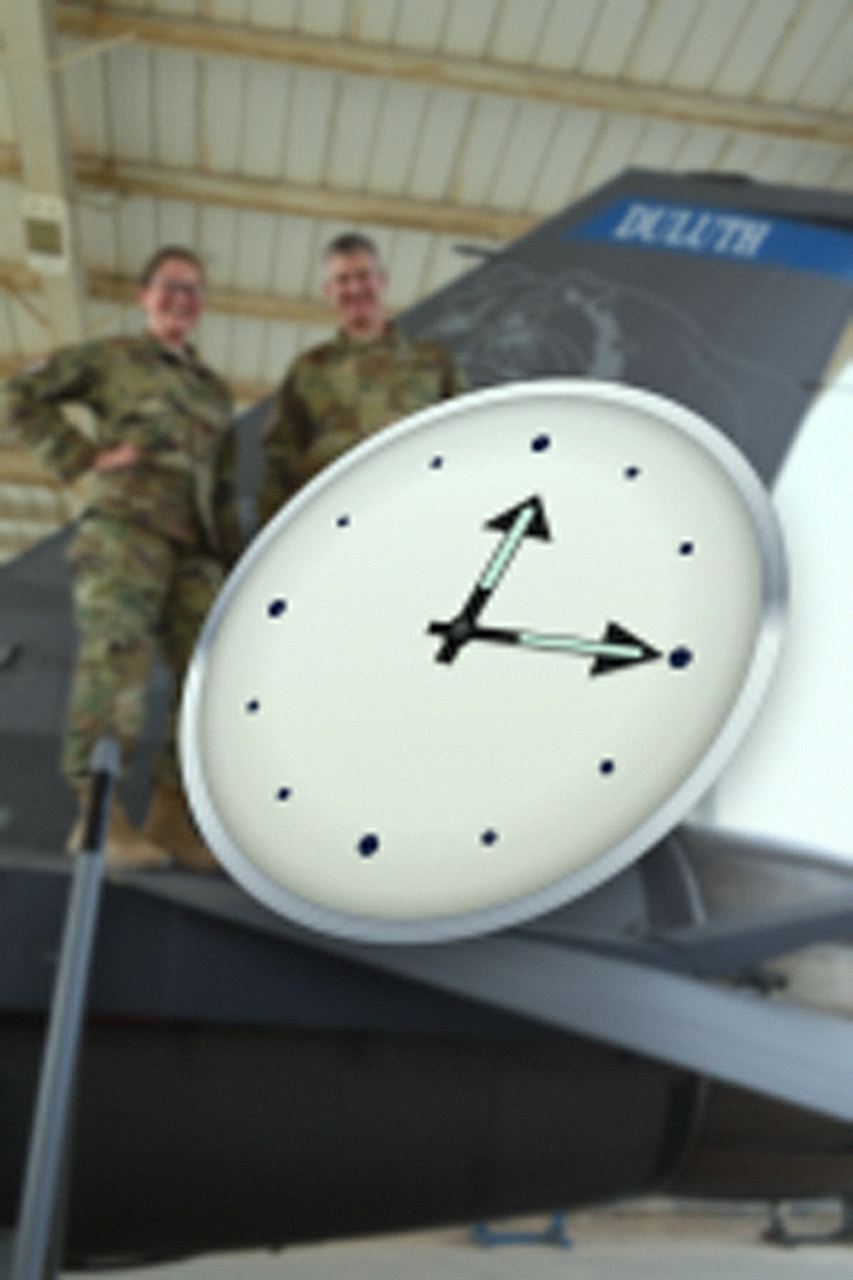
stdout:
**12:15**
